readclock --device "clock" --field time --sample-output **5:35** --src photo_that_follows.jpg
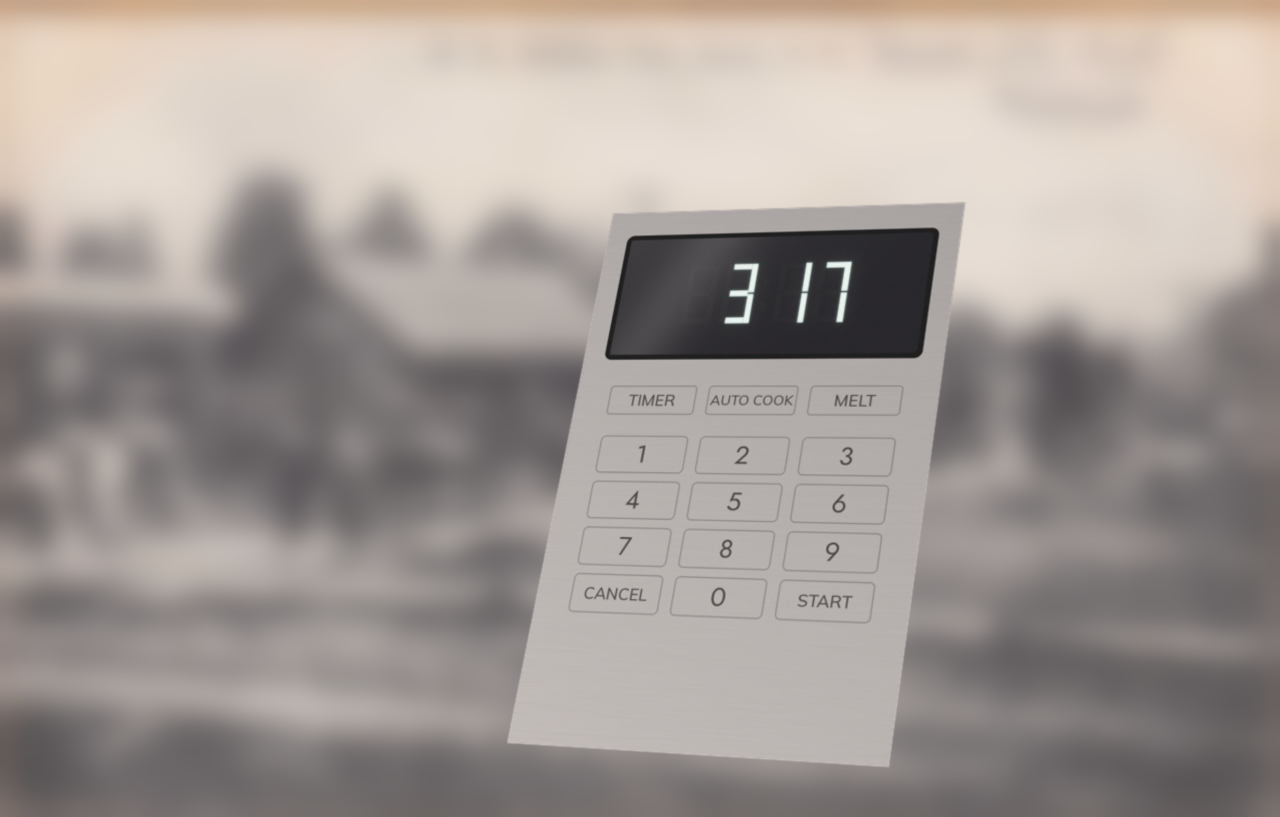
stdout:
**3:17**
